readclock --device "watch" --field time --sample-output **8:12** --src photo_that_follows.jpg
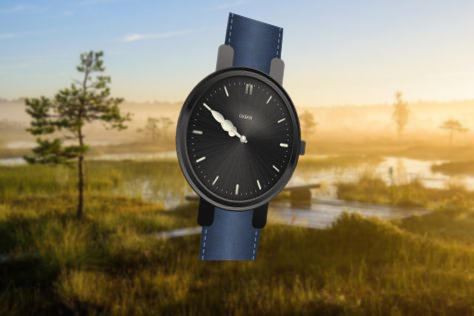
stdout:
**9:50**
